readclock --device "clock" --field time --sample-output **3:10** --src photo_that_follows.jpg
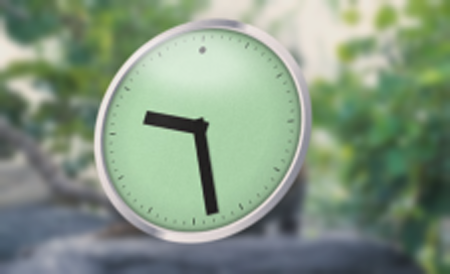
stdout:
**9:28**
